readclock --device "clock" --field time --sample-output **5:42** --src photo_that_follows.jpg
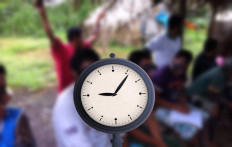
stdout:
**9:06**
